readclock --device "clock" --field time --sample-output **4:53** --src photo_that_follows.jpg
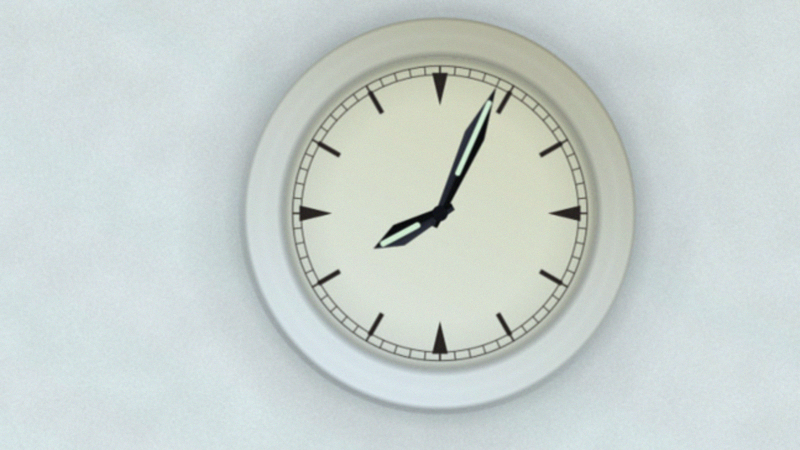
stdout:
**8:04**
